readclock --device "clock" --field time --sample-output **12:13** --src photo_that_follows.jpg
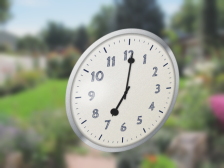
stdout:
**7:01**
